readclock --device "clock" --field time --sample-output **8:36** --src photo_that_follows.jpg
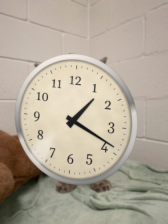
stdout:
**1:19**
